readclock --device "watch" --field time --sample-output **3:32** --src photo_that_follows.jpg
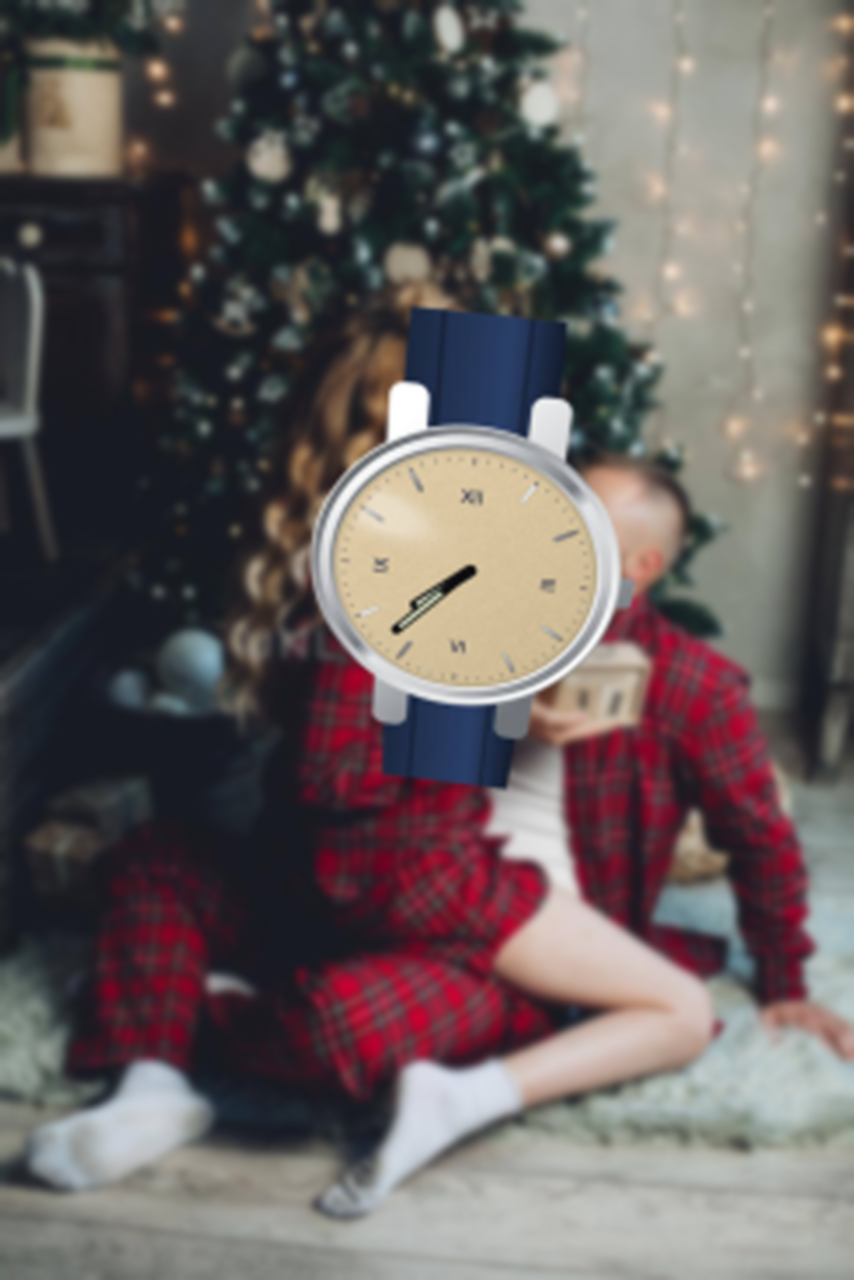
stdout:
**7:37**
